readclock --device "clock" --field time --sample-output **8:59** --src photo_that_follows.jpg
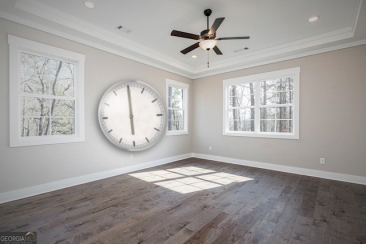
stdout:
**6:00**
